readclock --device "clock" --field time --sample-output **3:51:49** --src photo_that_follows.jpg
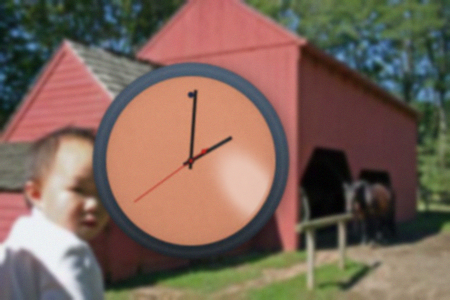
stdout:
**2:00:39**
